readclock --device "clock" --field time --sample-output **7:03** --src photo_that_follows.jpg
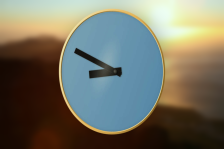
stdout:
**8:49**
